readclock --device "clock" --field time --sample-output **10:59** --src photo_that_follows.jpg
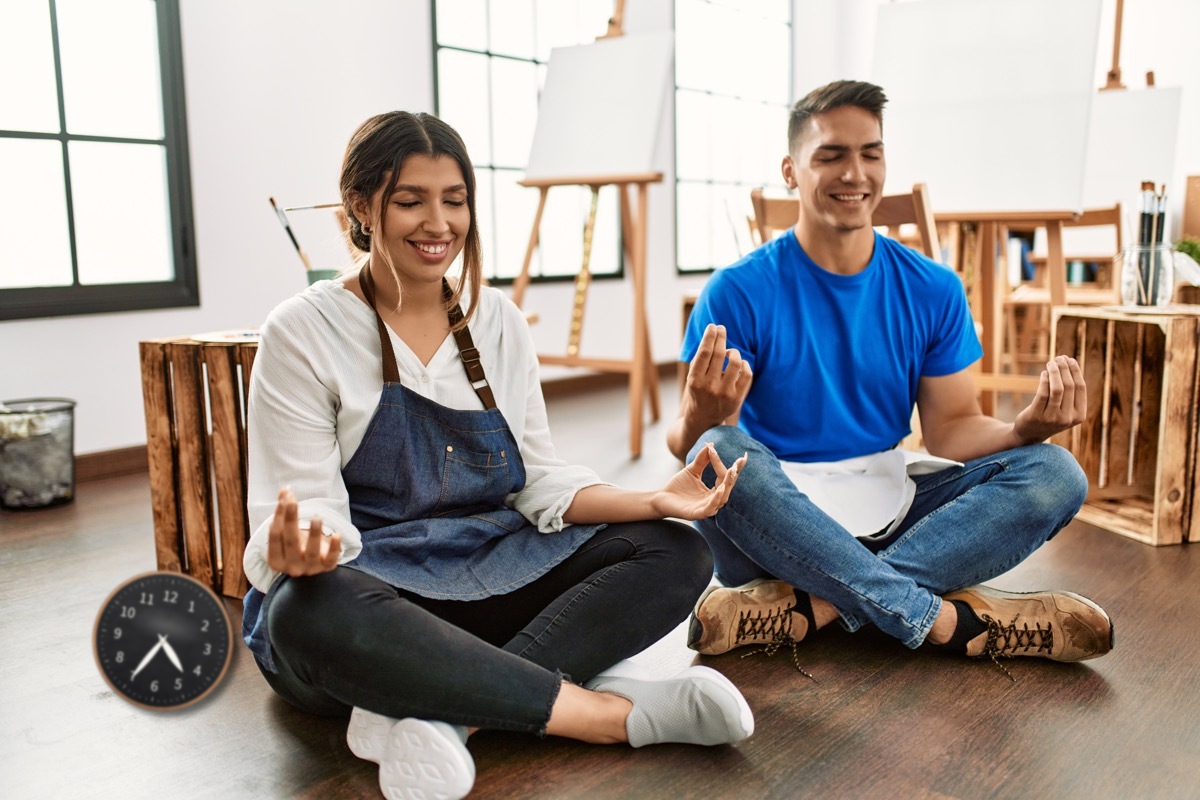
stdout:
**4:35**
